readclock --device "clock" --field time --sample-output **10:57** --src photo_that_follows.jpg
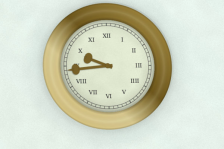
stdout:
**9:44**
